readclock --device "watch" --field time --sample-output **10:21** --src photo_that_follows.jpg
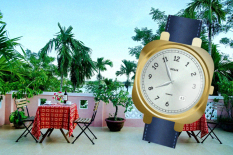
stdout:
**7:55**
